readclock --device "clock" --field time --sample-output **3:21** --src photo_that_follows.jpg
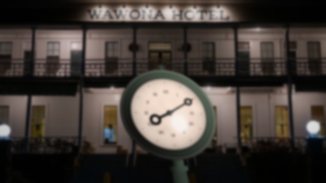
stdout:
**8:10**
